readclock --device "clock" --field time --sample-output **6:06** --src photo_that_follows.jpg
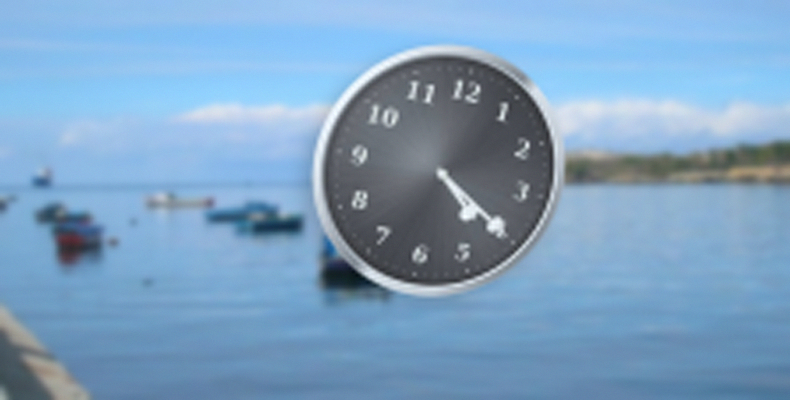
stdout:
**4:20**
